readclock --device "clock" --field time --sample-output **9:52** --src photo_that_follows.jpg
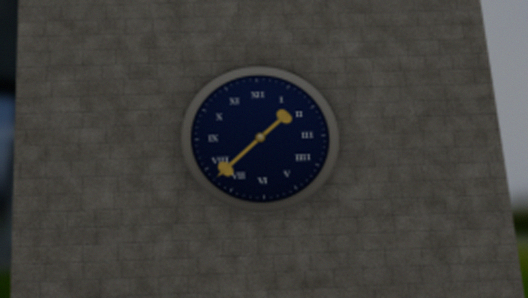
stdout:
**1:38**
